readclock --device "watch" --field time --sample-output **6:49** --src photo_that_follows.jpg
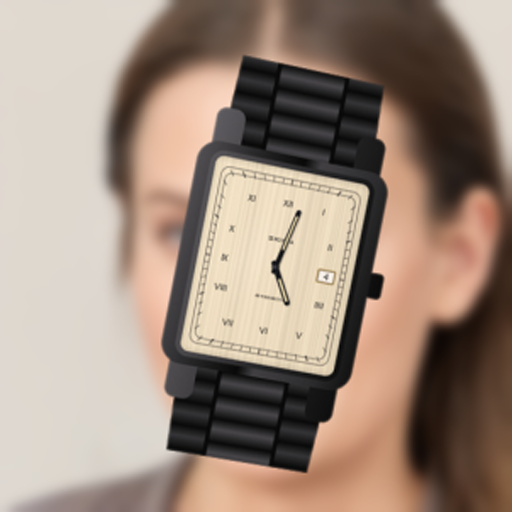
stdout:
**5:02**
